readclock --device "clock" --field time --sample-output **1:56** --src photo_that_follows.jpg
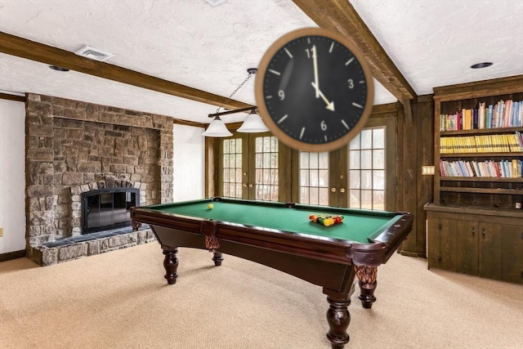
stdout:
**5:01**
